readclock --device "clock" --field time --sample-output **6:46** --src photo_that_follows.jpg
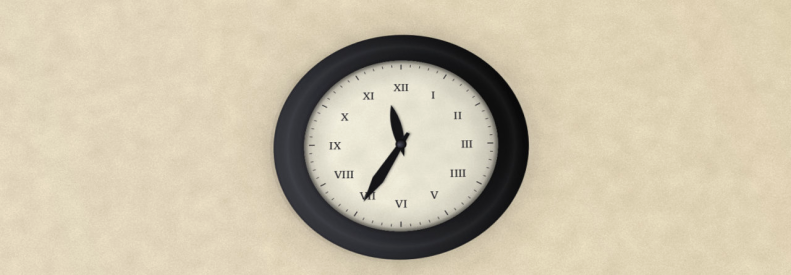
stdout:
**11:35**
